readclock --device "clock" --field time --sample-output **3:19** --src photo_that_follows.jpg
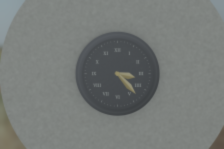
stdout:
**3:23**
